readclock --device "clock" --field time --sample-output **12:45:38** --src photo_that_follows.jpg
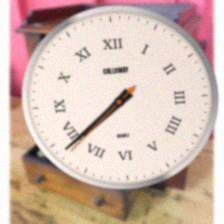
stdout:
**7:38:38**
